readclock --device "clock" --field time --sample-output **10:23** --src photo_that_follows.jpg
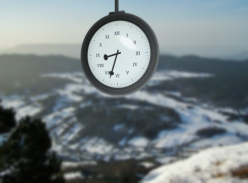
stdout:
**8:33**
